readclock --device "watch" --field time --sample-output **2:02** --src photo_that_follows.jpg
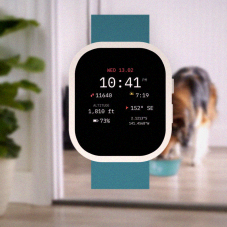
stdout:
**10:41**
